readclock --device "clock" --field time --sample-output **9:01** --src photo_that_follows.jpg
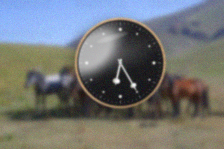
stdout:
**6:25**
